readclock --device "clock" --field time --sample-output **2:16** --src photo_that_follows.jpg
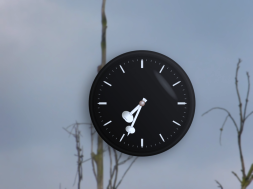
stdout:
**7:34**
